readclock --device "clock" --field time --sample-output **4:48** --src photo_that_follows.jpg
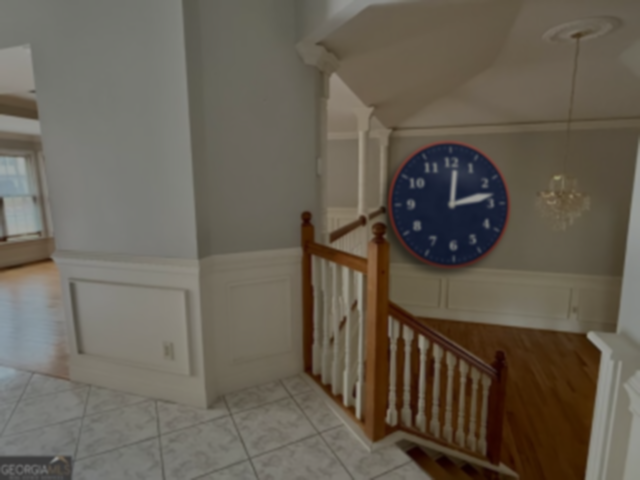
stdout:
**12:13**
